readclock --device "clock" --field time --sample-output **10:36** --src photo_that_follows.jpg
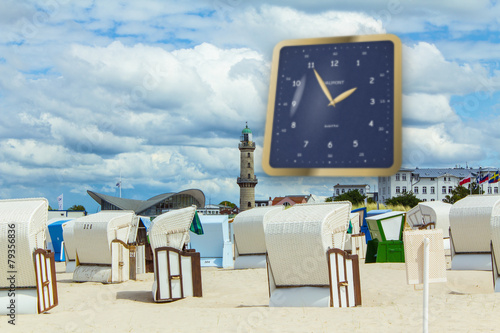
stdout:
**1:55**
